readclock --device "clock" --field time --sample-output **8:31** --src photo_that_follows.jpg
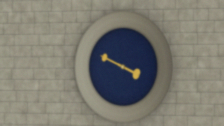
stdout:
**3:49**
